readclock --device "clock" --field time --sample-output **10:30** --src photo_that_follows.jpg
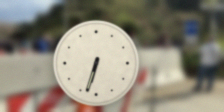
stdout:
**6:33**
